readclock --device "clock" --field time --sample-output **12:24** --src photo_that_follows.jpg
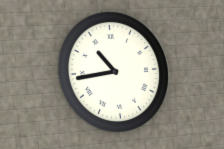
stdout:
**10:44**
